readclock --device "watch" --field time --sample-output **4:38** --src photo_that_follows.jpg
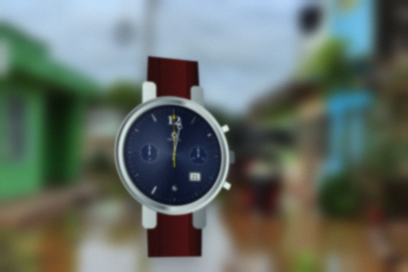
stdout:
**12:02**
